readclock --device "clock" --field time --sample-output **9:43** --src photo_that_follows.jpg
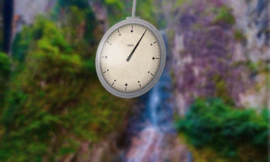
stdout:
**1:05**
